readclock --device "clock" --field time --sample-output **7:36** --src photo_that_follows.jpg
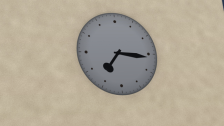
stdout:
**7:16**
